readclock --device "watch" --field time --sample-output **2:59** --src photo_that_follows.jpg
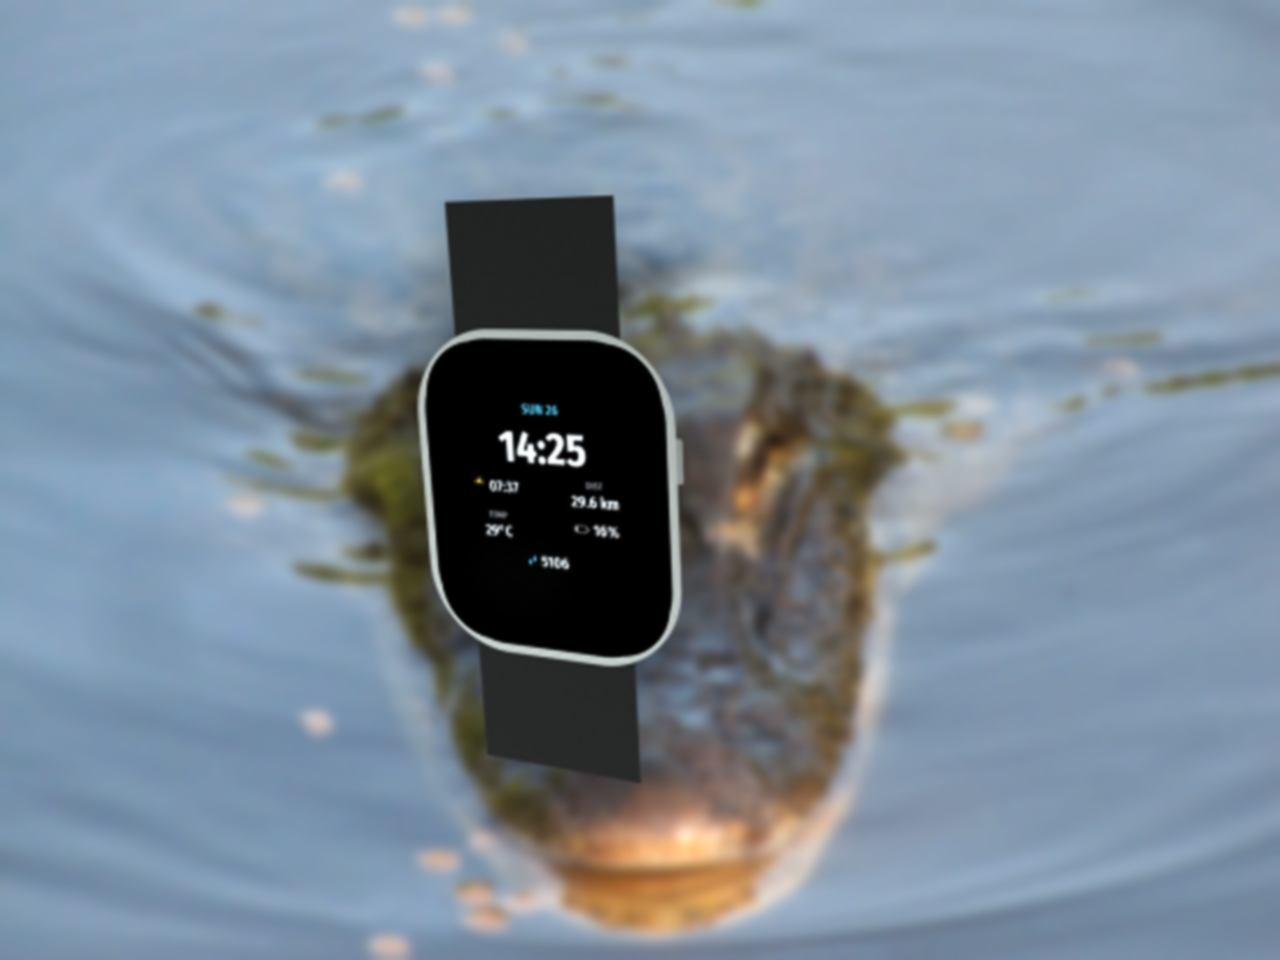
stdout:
**14:25**
